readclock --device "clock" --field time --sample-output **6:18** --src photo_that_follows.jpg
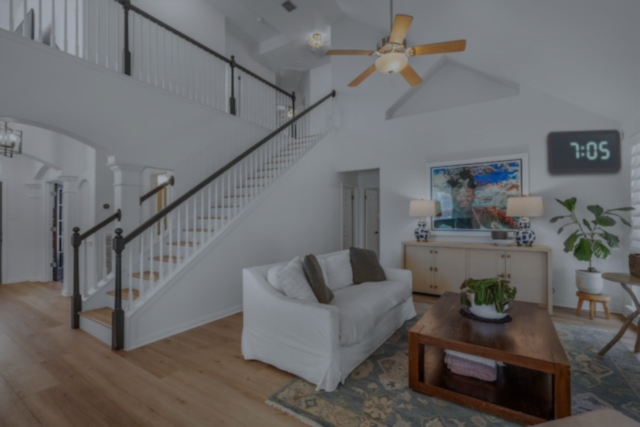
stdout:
**7:05**
